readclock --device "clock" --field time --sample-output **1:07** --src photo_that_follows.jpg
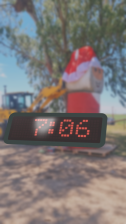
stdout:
**7:06**
